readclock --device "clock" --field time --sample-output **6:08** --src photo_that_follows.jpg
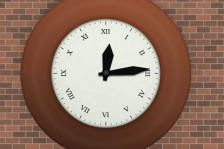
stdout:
**12:14**
